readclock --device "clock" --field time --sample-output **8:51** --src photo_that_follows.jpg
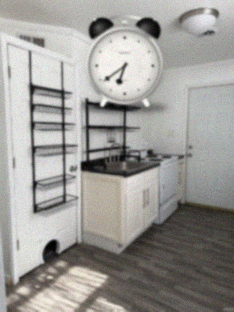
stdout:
**6:39**
